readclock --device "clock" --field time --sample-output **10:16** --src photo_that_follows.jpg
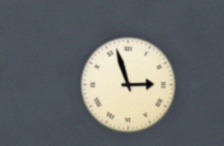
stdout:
**2:57**
